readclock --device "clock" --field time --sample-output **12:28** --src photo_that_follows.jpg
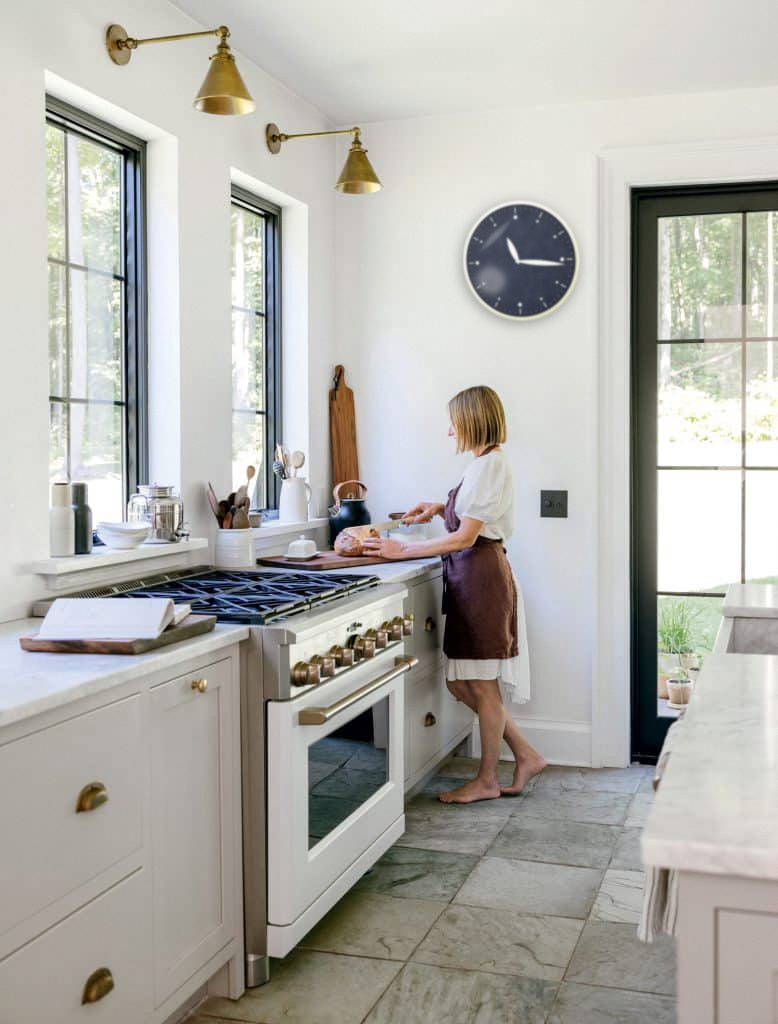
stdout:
**11:16**
